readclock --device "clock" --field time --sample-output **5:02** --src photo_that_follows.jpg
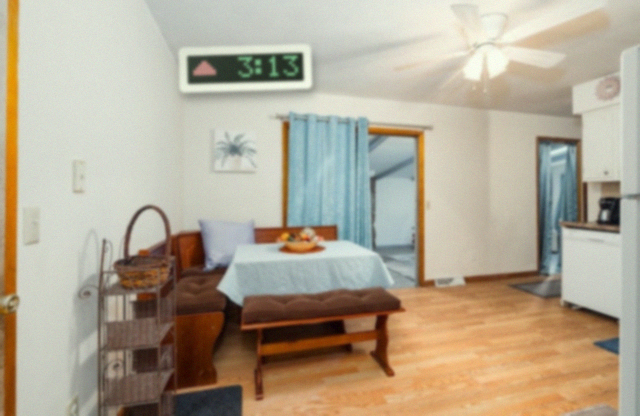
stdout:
**3:13**
